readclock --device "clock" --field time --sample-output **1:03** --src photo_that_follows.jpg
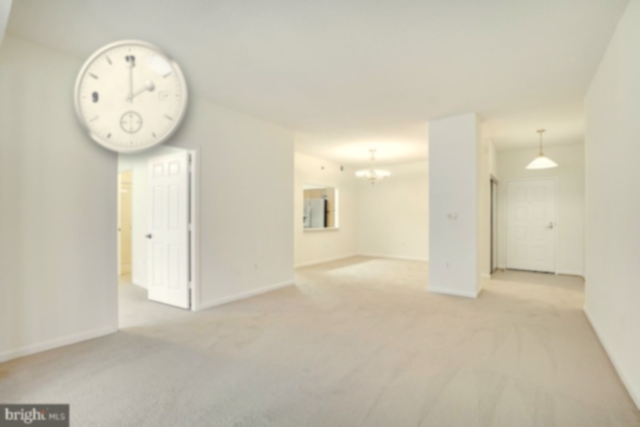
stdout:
**2:00**
